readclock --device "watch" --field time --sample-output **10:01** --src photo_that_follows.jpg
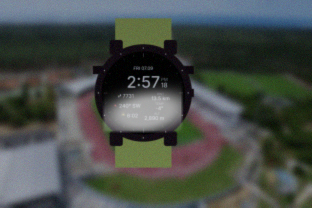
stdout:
**2:57**
